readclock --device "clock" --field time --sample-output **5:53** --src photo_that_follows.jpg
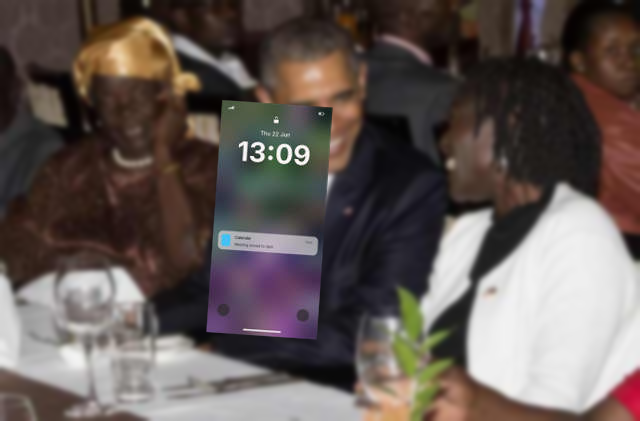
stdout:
**13:09**
